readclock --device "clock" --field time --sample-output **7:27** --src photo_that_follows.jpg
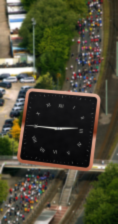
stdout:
**2:45**
